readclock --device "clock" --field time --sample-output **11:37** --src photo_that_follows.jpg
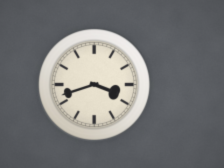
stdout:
**3:42**
